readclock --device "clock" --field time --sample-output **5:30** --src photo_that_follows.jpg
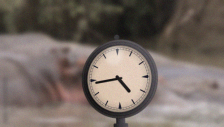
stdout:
**4:44**
